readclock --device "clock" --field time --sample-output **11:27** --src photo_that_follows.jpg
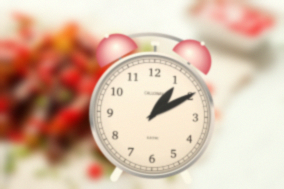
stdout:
**1:10**
